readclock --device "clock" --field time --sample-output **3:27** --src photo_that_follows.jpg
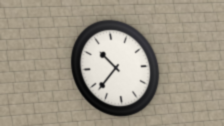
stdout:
**10:38**
